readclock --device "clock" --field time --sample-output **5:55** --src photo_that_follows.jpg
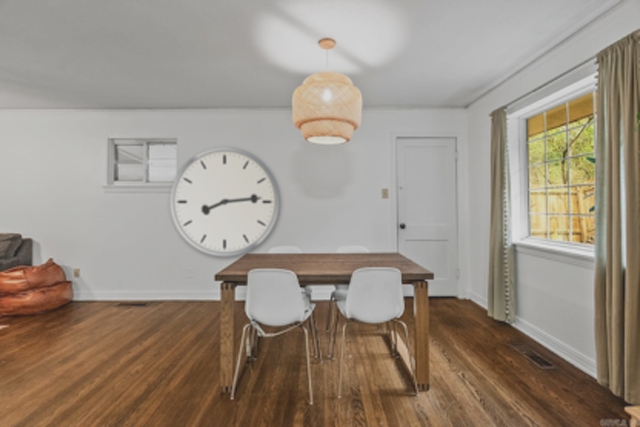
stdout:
**8:14**
